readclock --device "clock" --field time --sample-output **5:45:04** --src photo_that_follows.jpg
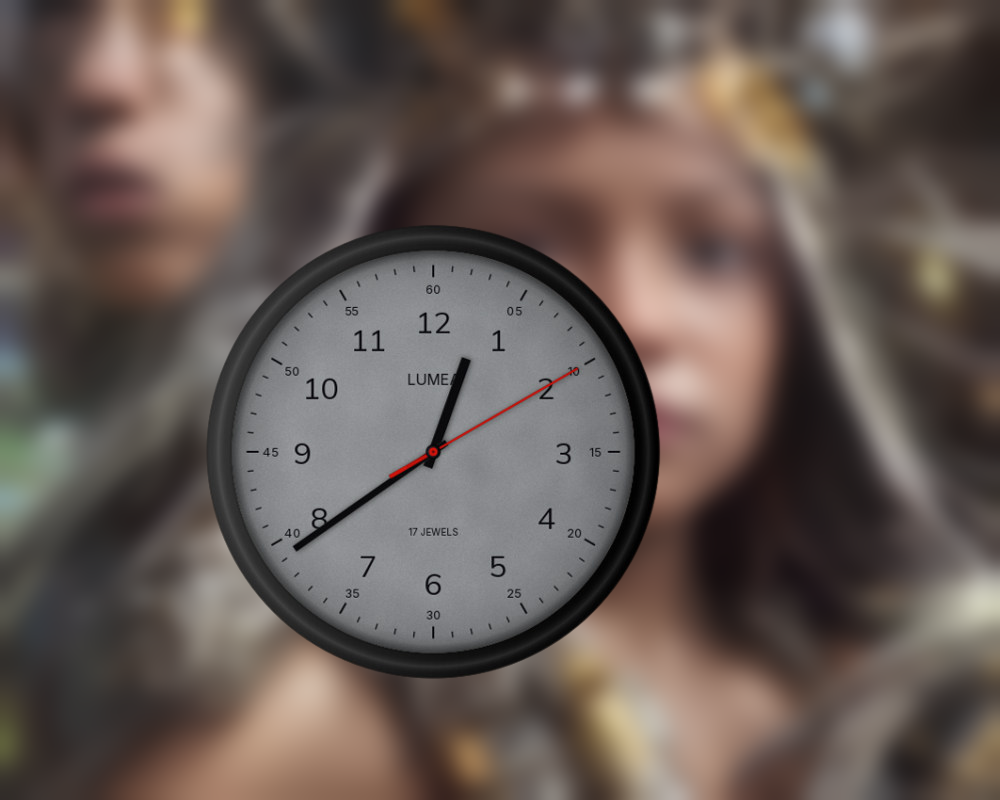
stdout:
**12:39:10**
